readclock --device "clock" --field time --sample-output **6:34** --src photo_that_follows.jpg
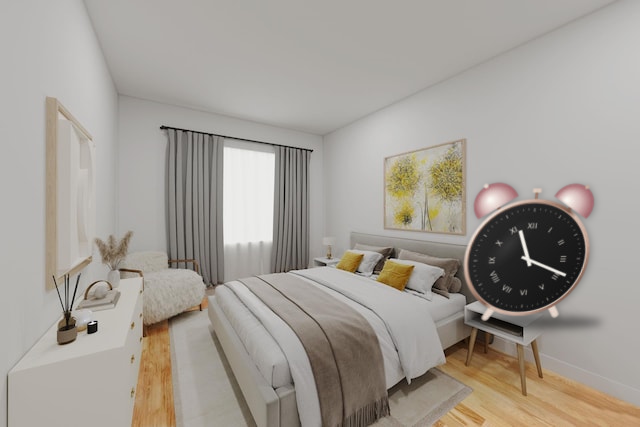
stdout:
**11:19**
